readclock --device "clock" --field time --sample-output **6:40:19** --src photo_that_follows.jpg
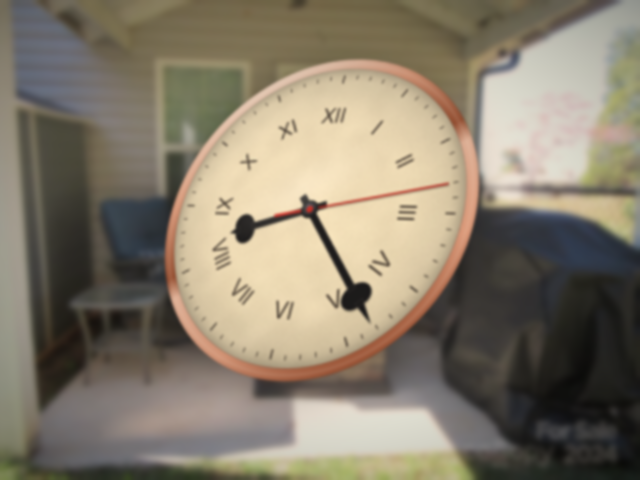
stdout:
**8:23:13**
